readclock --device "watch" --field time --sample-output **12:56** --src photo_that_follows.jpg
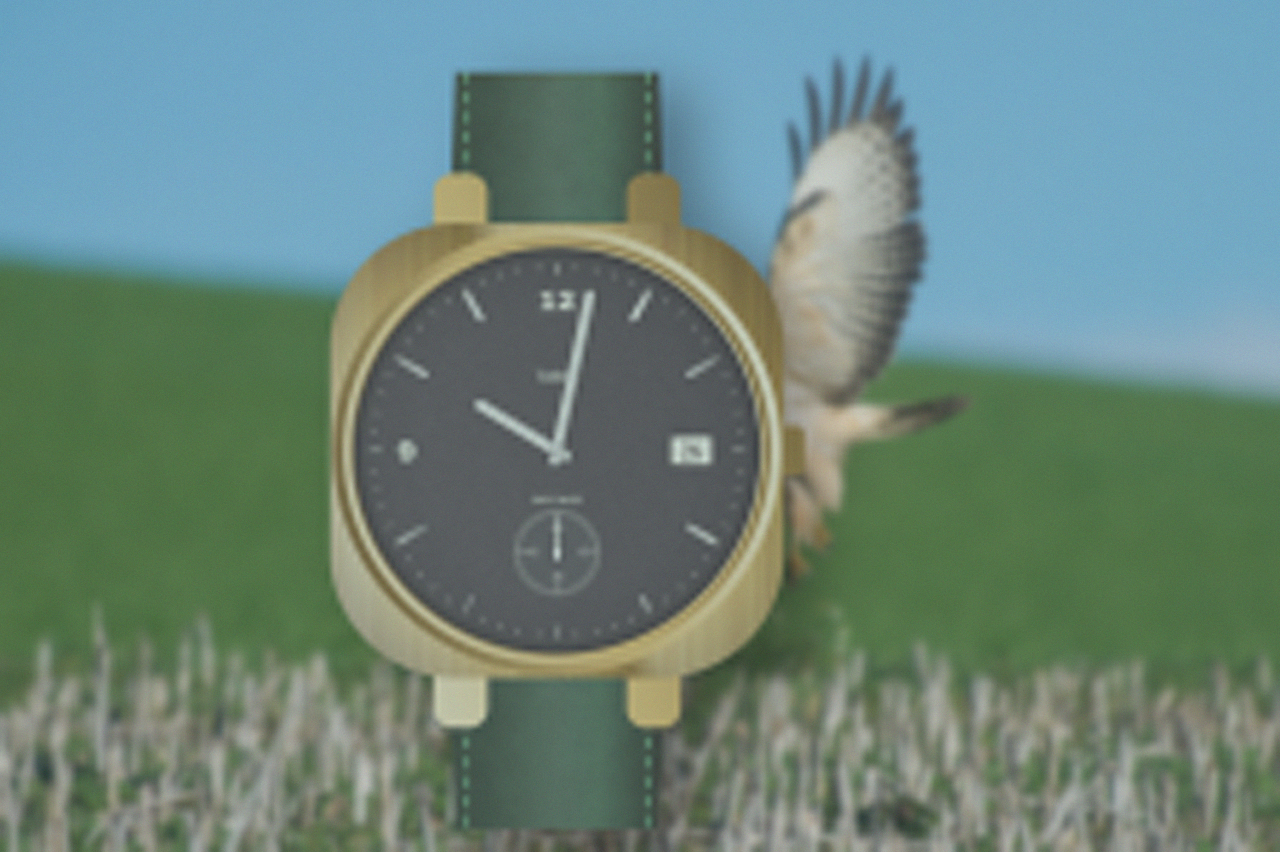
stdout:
**10:02**
